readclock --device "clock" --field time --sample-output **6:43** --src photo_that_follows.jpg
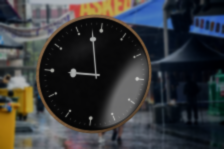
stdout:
**8:58**
